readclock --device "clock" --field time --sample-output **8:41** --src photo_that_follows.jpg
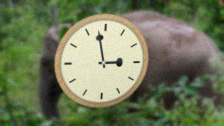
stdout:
**2:58**
